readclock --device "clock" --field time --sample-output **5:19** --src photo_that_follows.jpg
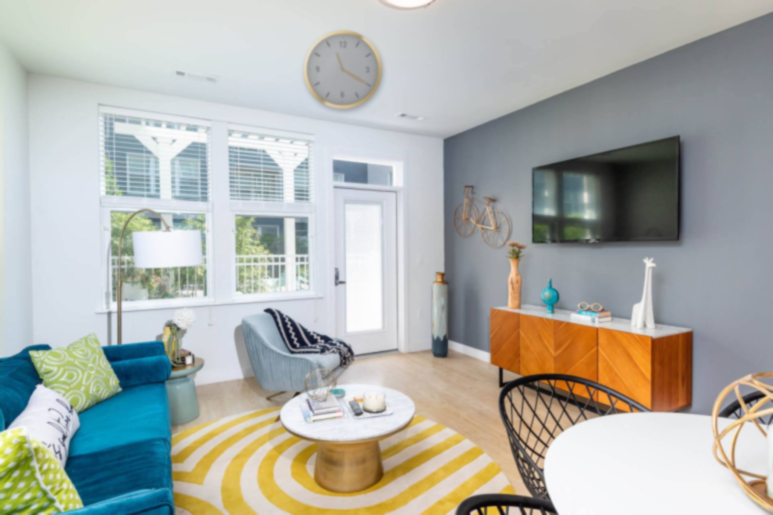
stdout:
**11:20**
